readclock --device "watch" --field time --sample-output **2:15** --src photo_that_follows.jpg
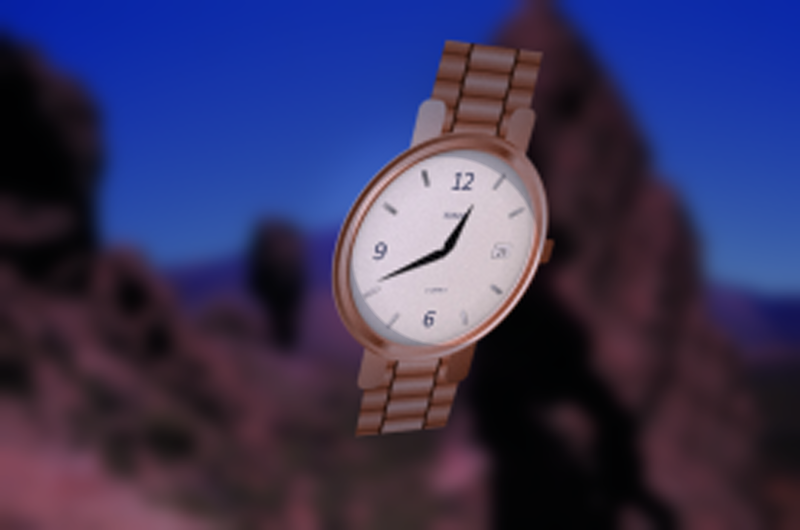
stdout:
**12:41**
